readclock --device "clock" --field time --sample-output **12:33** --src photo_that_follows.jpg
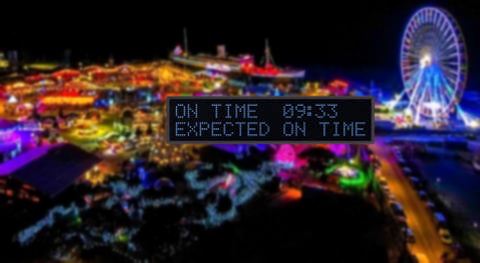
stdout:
**9:33**
